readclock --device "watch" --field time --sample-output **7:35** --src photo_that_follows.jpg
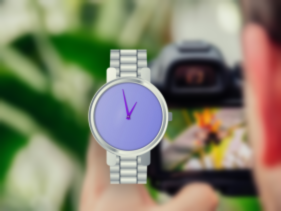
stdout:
**12:58**
